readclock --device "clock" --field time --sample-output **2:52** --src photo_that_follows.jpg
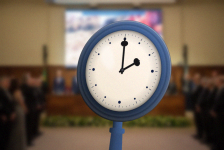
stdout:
**2:00**
